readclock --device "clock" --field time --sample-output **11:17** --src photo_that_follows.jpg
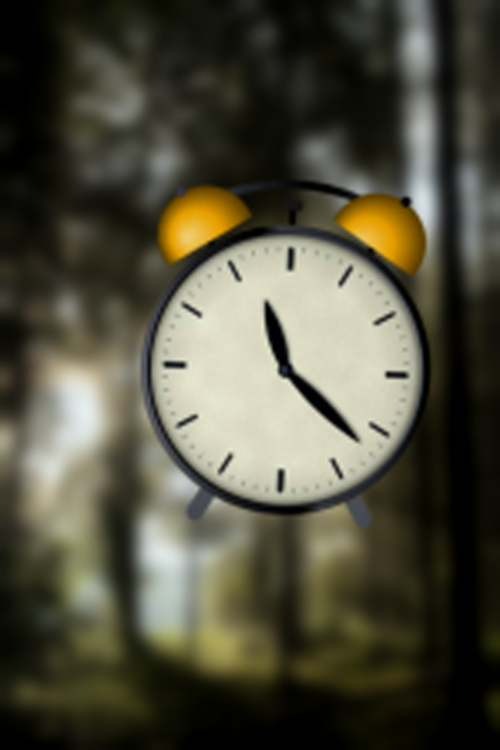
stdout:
**11:22**
